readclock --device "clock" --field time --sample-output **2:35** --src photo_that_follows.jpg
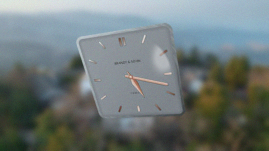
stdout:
**5:18**
